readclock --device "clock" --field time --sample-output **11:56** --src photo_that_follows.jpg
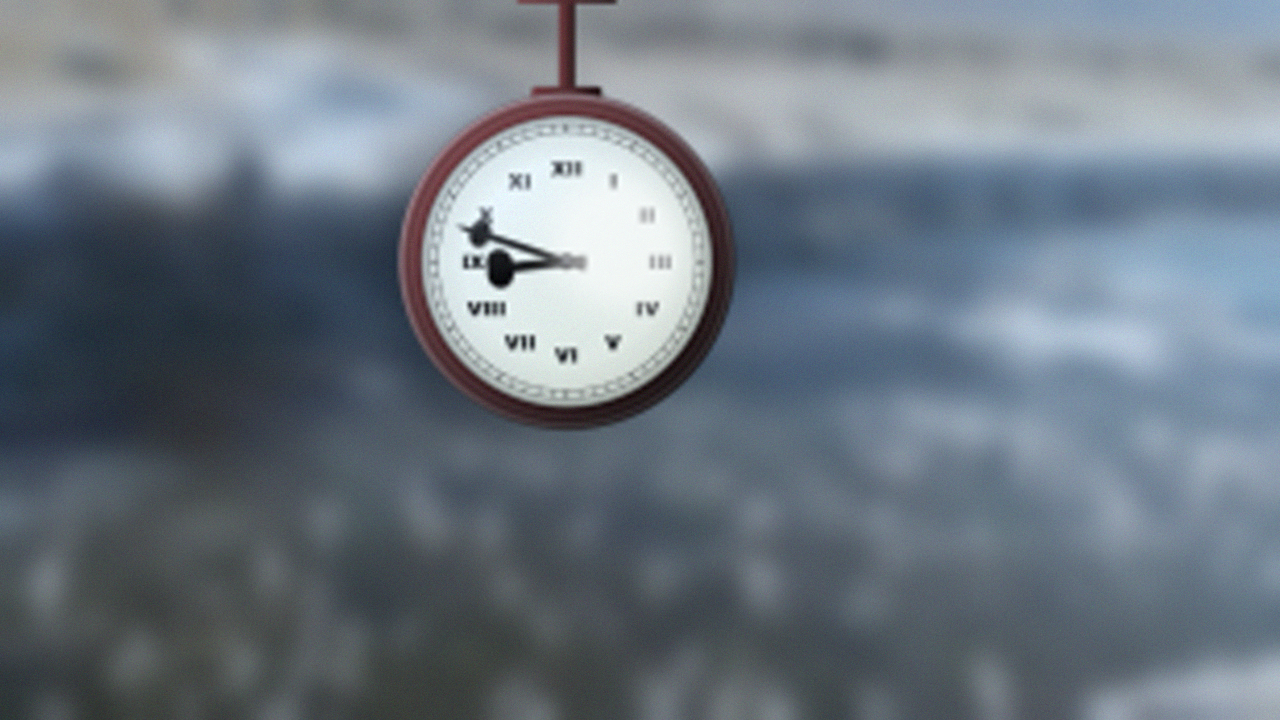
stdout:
**8:48**
